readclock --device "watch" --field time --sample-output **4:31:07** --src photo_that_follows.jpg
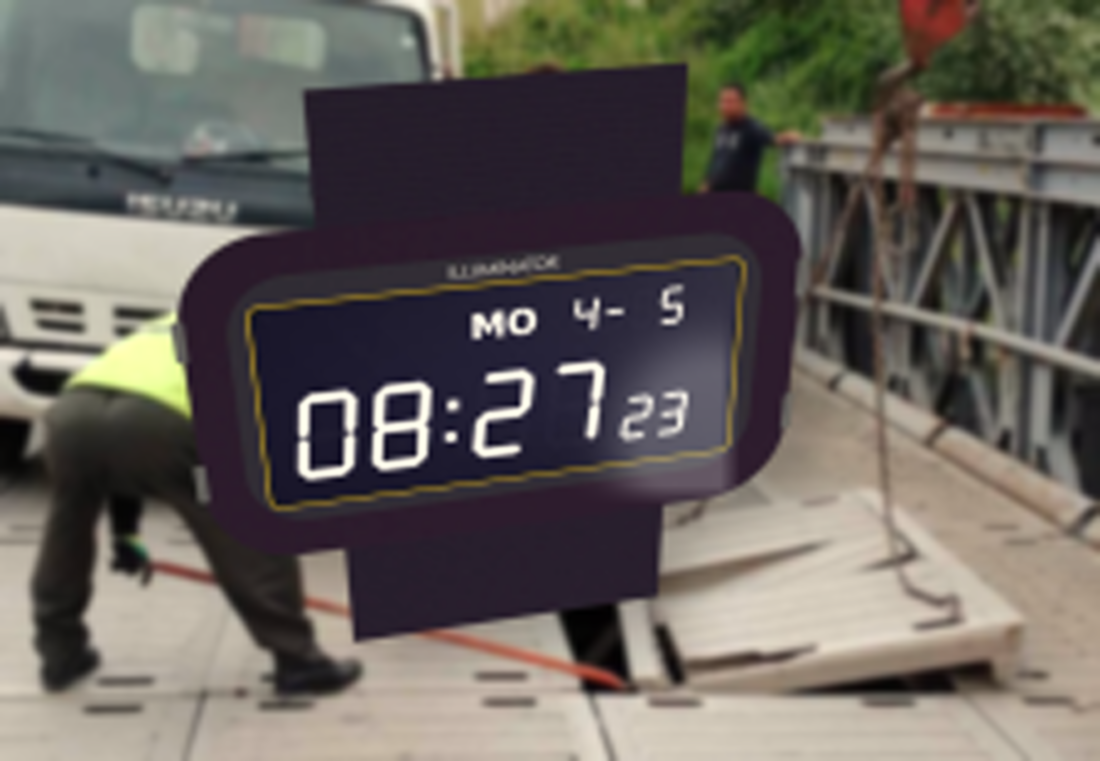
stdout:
**8:27:23**
